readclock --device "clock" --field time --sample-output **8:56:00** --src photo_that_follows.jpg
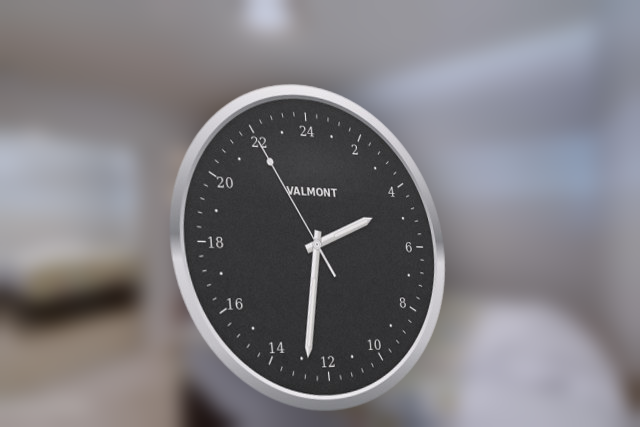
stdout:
**4:31:55**
